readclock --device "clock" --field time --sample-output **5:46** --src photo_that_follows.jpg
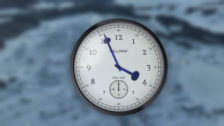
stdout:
**3:56**
